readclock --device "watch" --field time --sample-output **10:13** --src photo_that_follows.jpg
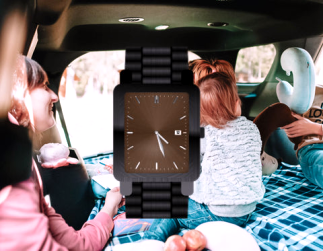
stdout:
**4:27**
